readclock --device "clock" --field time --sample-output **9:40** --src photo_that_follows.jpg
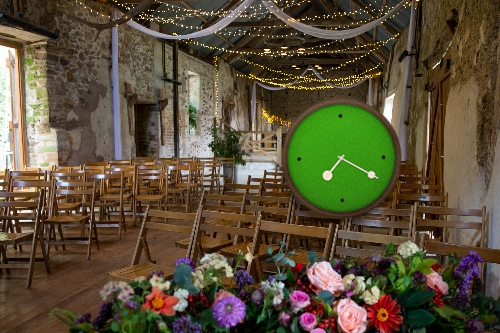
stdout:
**7:20**
